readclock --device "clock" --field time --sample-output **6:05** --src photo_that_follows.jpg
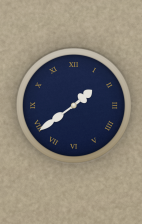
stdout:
**1:39**
